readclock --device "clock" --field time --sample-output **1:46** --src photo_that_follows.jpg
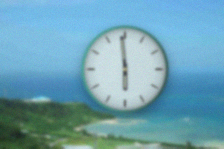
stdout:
**5:59**
